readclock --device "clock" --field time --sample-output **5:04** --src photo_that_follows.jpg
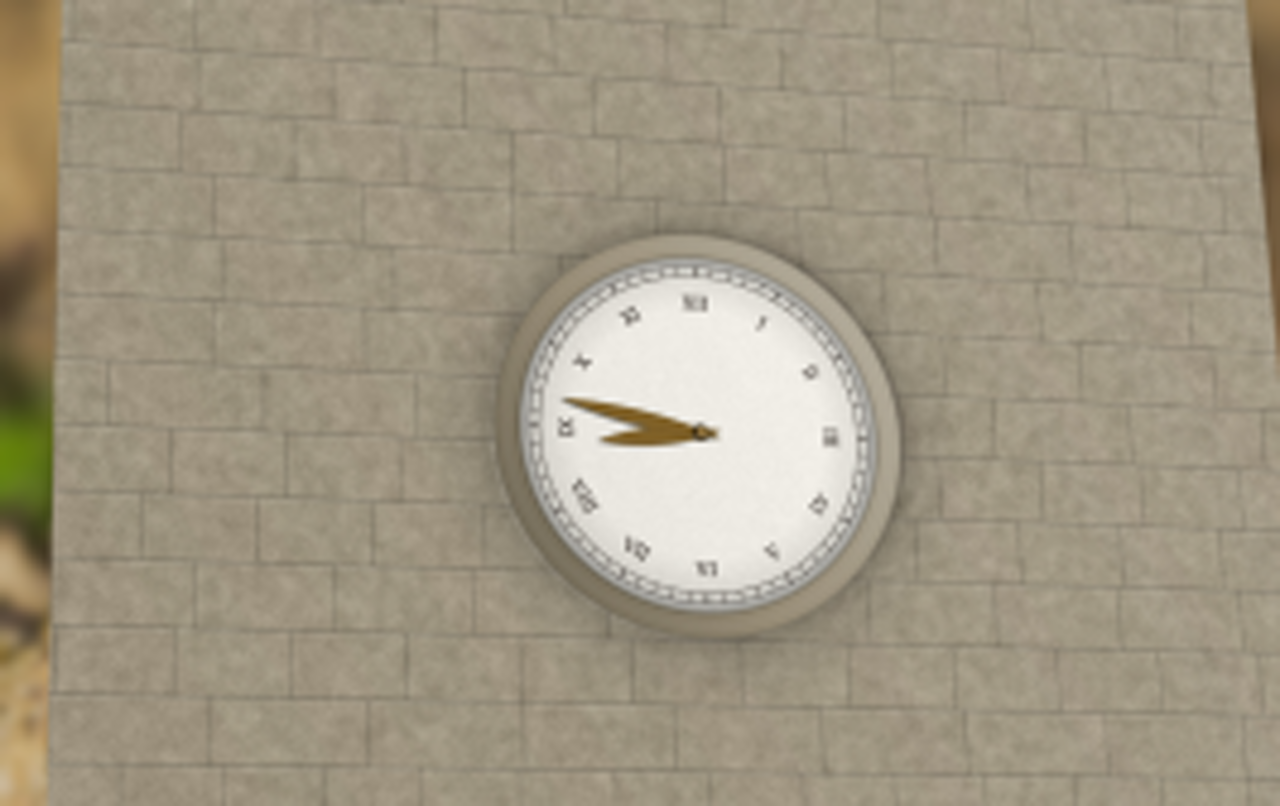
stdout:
**8:47**
